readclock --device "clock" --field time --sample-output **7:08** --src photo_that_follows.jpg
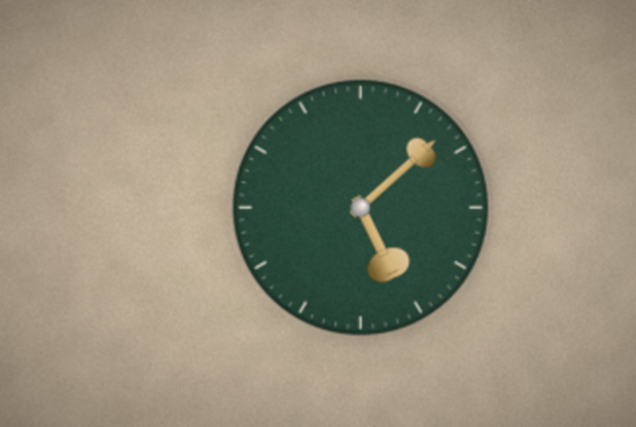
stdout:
**5:08**
